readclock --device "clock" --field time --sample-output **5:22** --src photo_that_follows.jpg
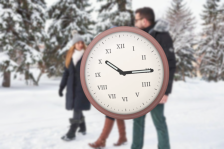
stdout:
**10:15**
